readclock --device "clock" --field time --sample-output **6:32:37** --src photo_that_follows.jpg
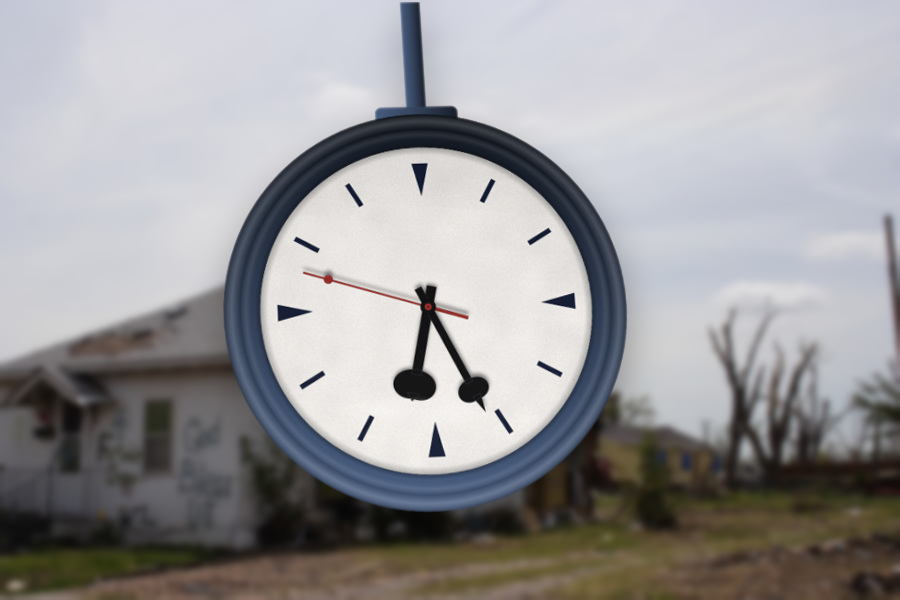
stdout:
**6:25:48**
